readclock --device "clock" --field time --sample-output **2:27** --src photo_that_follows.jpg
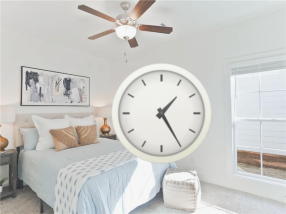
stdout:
**1:25**
